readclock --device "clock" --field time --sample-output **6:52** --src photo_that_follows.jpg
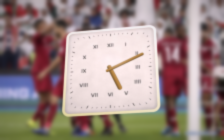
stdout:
**5:11**
